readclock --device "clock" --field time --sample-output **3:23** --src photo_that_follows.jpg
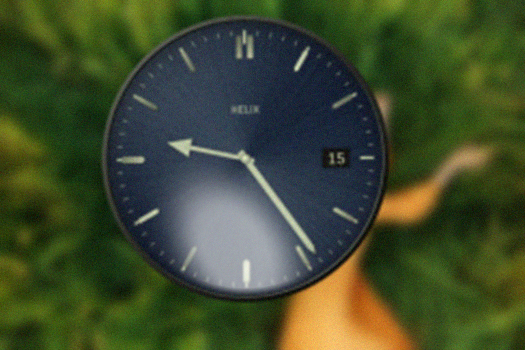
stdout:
**9:24**
